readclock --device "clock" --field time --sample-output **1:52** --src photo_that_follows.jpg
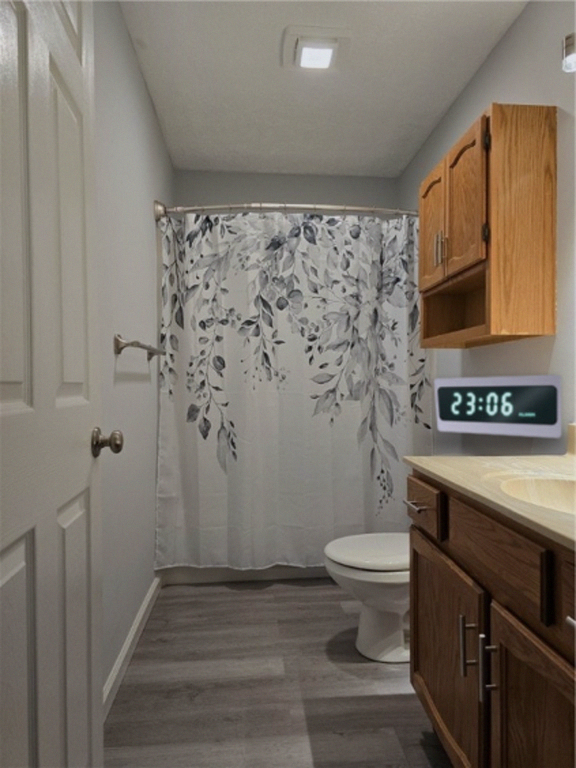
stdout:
**23:06**
